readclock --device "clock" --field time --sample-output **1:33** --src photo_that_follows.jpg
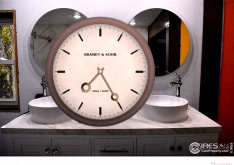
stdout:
**7:25**
